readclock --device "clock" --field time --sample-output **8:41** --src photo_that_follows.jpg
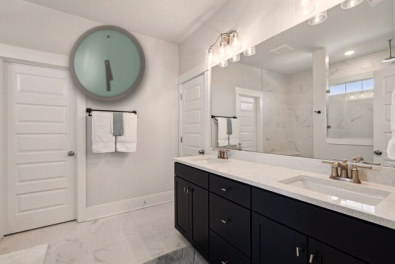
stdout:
**5:29**
